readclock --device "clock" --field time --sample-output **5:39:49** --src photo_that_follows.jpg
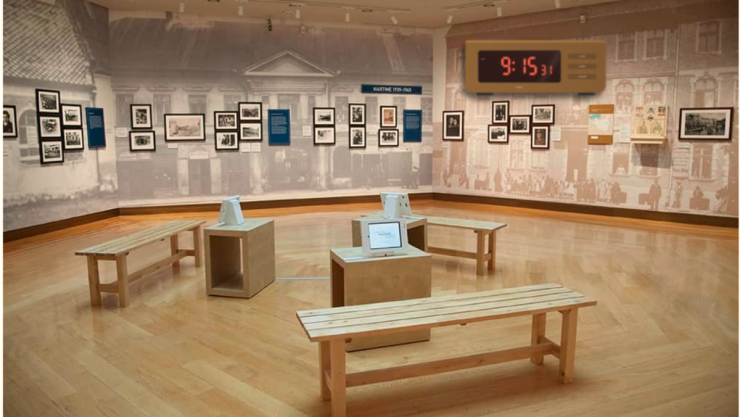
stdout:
**9:15:31**
